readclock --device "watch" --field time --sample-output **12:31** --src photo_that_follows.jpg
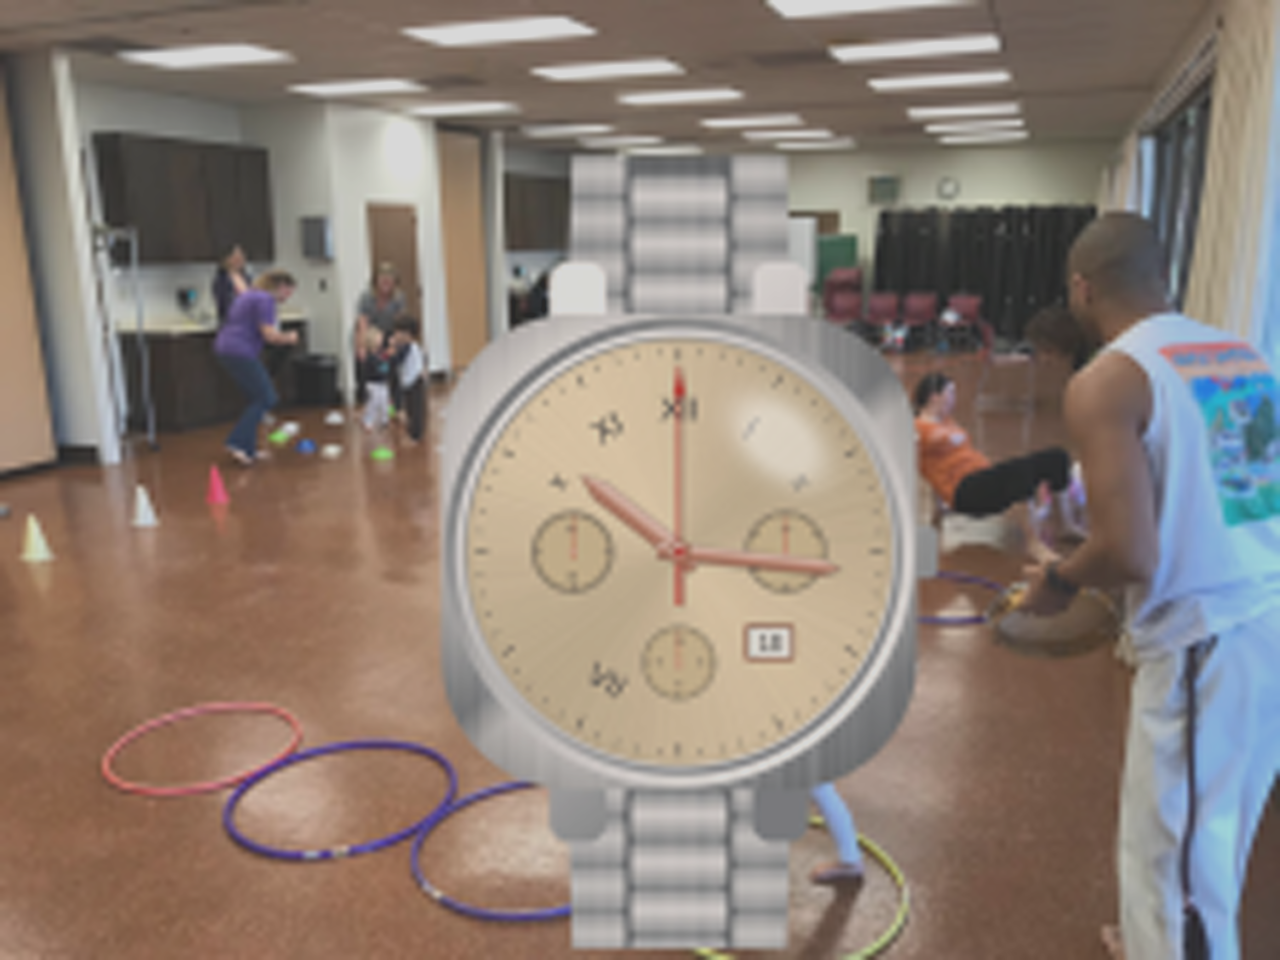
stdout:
**10:16**
